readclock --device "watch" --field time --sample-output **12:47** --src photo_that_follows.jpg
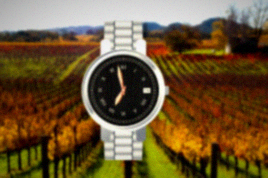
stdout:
**6:58**
